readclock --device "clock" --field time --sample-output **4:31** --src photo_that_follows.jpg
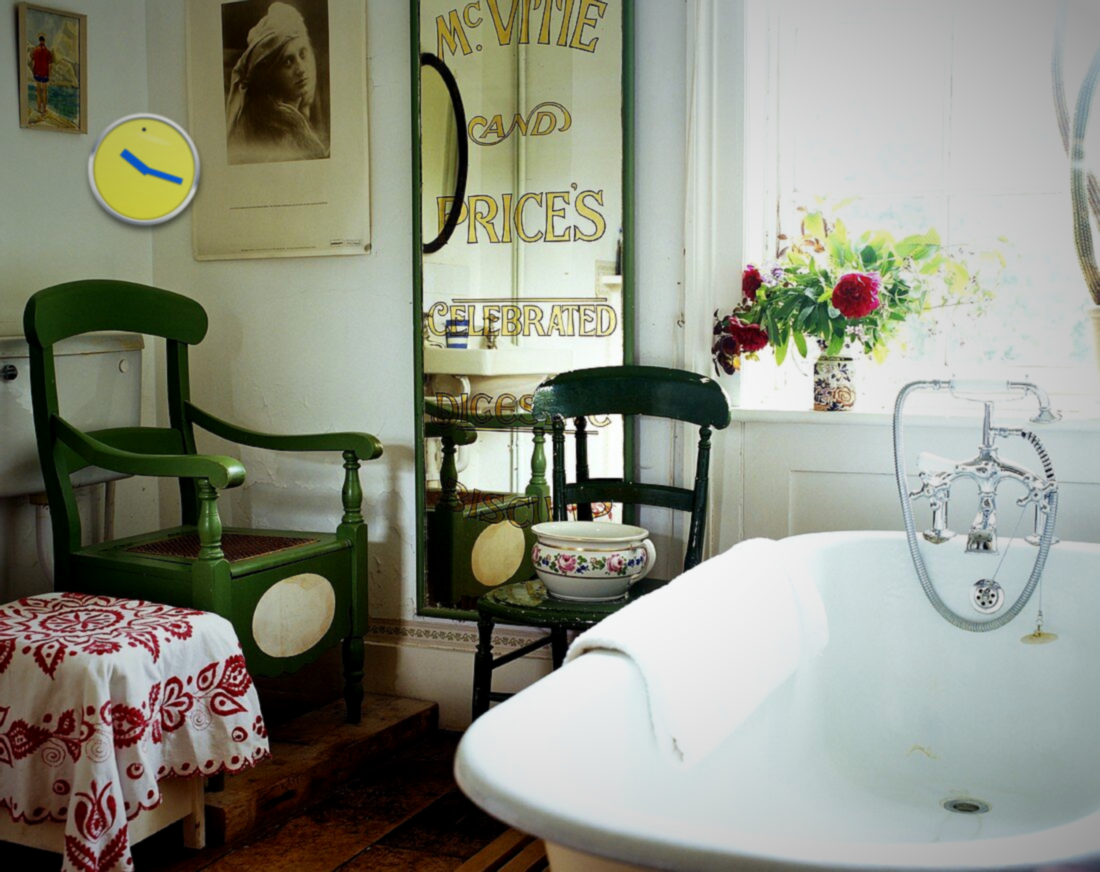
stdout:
**10:18**
